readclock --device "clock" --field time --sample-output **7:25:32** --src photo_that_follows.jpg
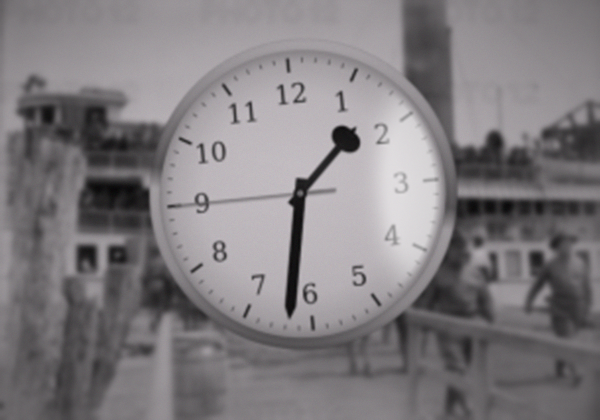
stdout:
**1:31:45**
